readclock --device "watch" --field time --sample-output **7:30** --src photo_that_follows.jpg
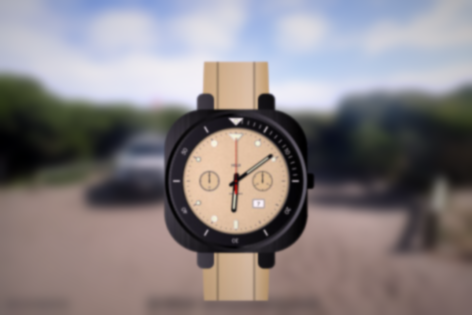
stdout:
**6:09**
